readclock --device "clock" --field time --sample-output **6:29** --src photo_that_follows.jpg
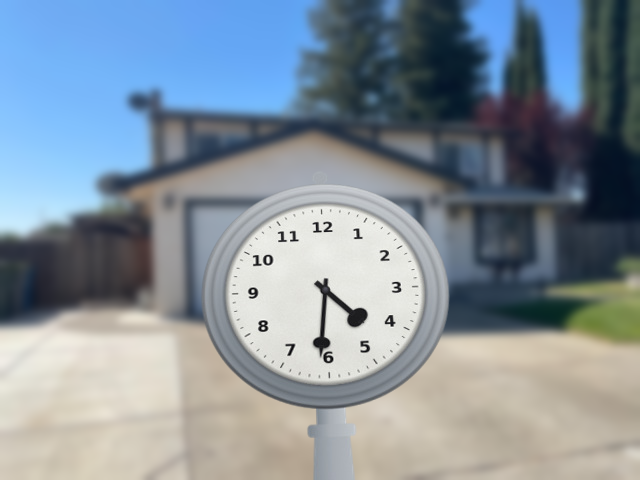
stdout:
**4:31**
